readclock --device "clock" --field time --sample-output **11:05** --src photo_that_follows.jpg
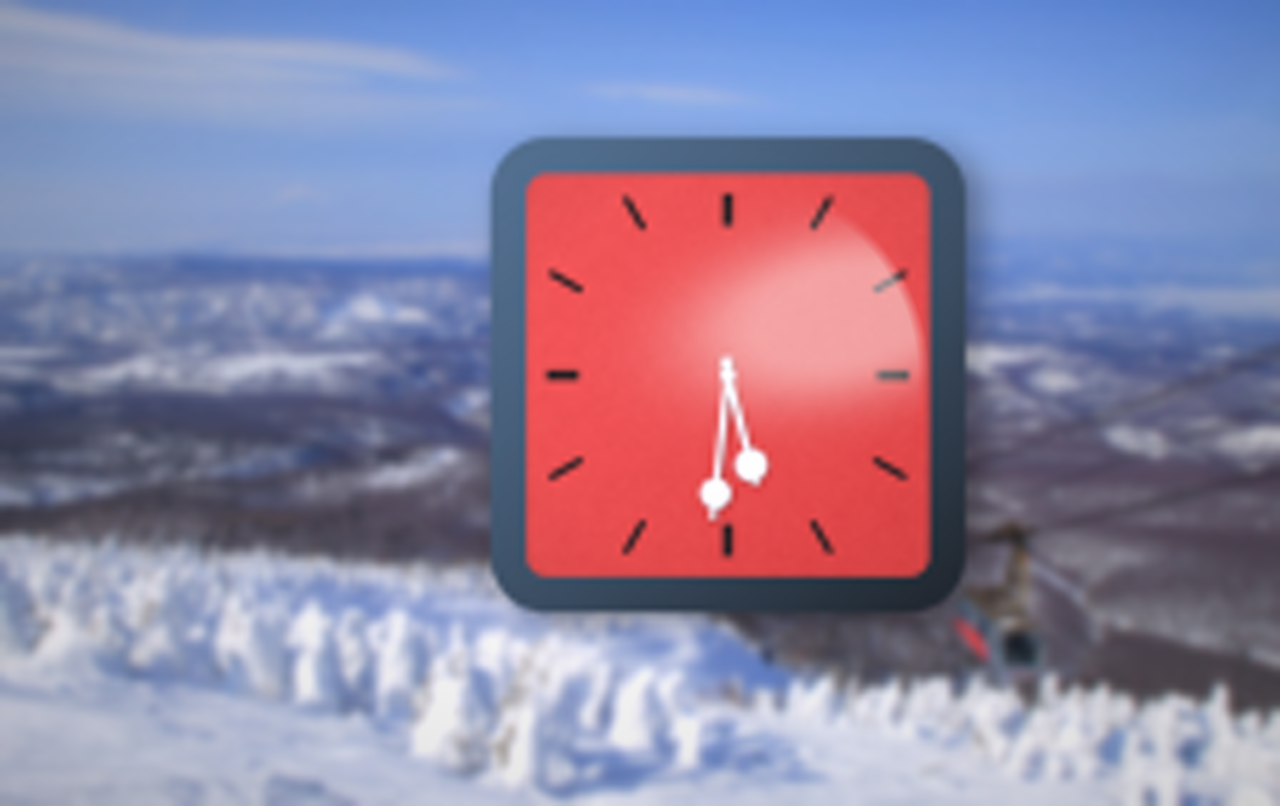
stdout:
**5:31**
